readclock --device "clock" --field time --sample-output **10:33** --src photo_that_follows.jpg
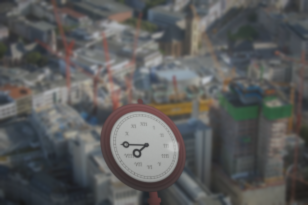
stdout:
**7:45**
